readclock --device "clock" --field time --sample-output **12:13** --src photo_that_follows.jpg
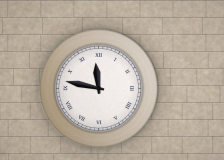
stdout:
**11:47**
